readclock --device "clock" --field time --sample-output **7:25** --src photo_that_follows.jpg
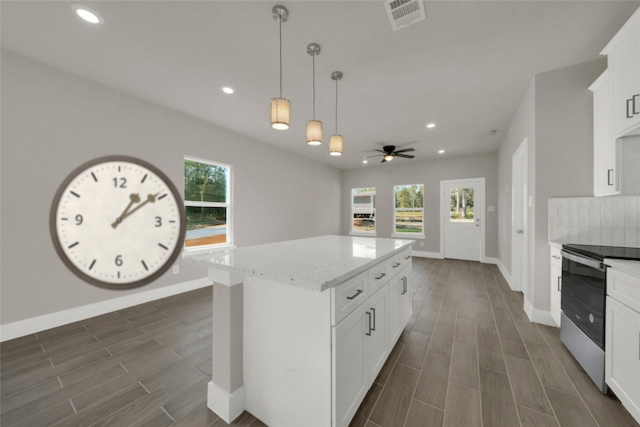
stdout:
**1:09**
